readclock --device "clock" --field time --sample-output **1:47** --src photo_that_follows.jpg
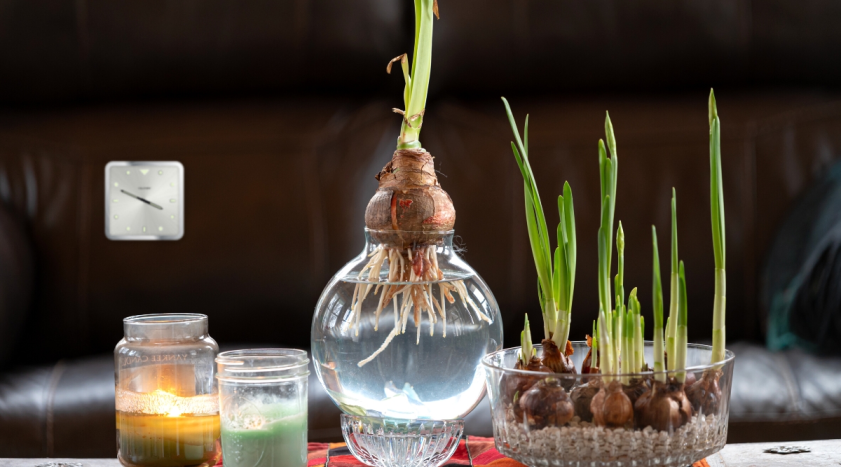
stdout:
**3:49**
